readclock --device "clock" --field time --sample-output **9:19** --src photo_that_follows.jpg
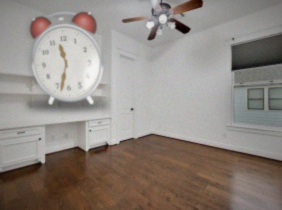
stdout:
**11:33**
